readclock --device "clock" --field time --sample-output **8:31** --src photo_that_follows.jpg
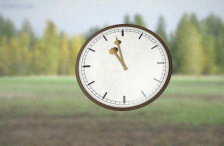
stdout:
**10:58**
